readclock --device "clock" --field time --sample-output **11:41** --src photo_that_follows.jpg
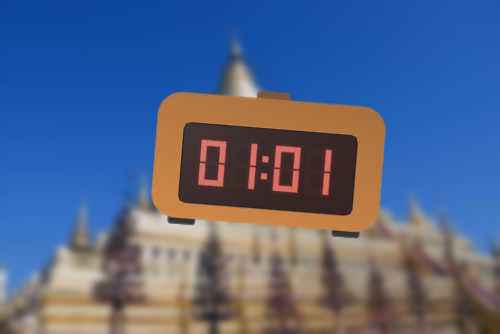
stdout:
**1:01**
